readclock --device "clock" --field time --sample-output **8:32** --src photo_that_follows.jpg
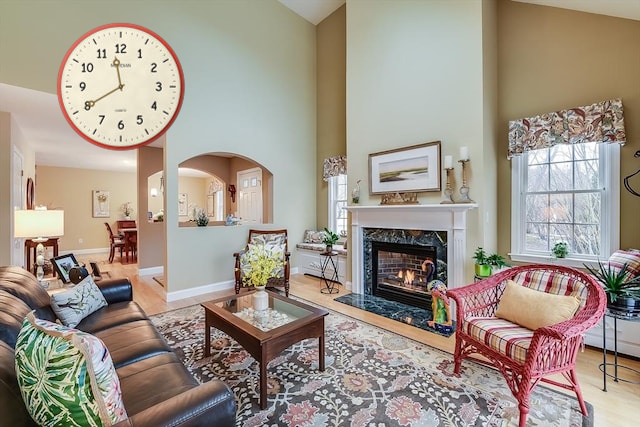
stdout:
**11:40**
